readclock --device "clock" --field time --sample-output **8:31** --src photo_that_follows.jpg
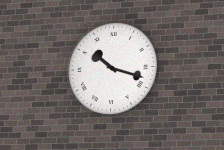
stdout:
**10:18**
